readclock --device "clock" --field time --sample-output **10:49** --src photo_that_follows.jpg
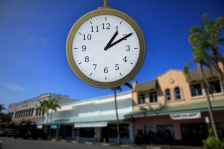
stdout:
**1:10**
